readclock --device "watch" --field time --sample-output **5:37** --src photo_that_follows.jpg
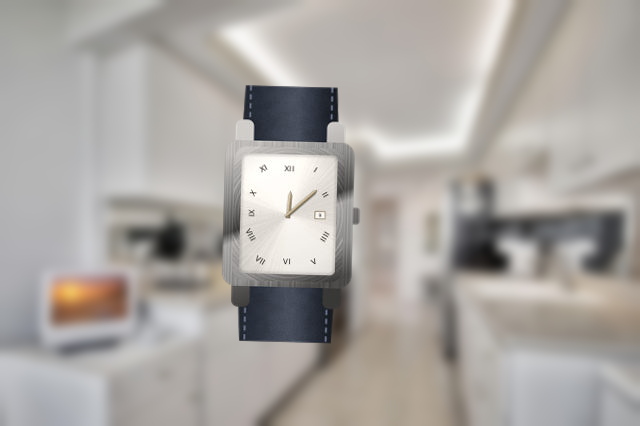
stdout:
**12:08**
